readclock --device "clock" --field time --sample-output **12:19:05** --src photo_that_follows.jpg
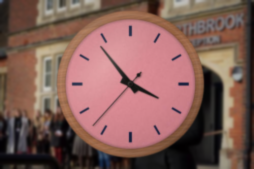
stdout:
**3:53:37**
